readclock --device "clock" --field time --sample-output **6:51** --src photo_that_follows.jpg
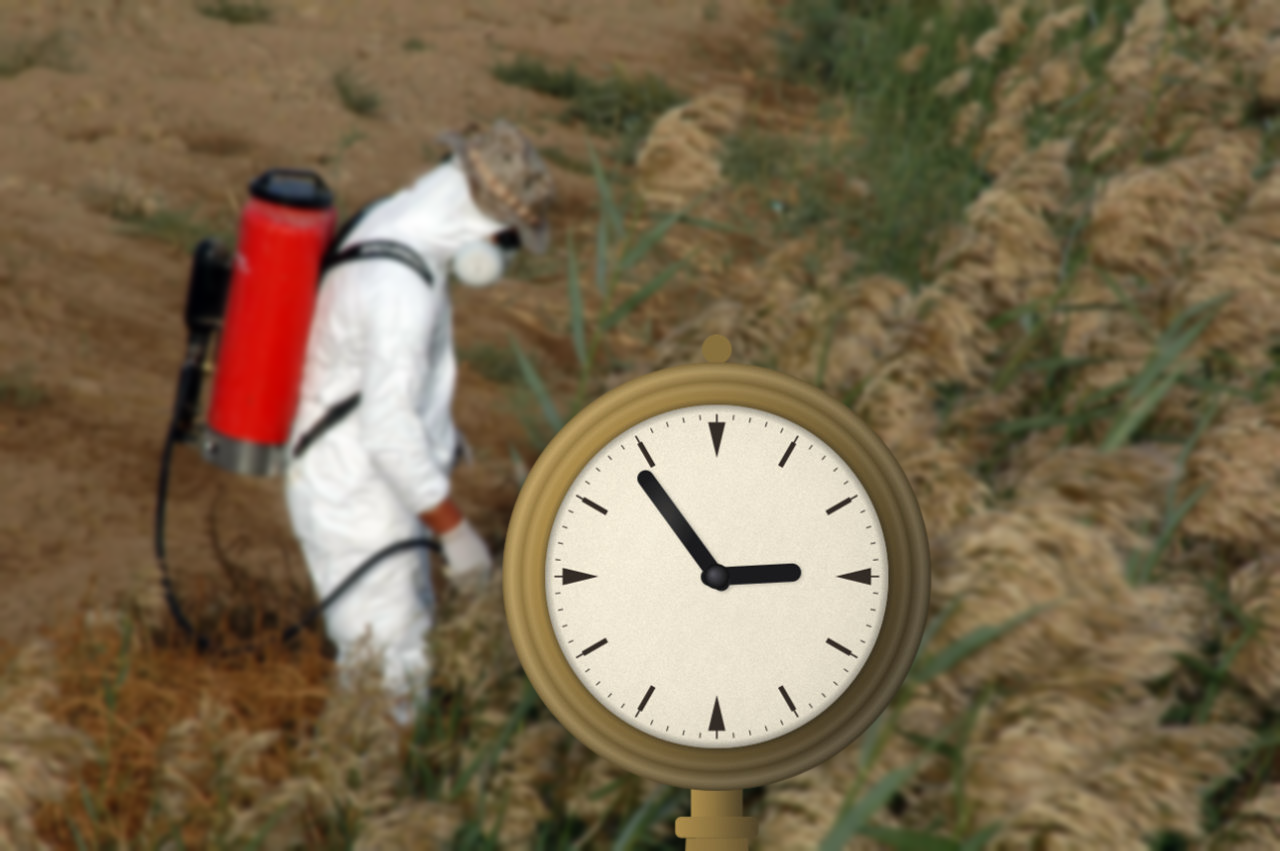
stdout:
**2:54**
